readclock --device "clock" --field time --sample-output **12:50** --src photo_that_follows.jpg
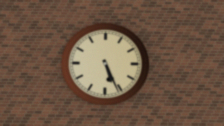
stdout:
**5:26**
